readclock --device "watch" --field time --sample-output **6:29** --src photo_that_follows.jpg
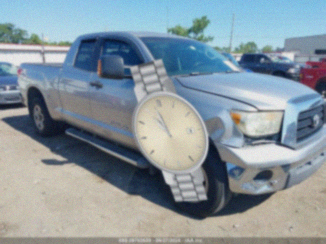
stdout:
**10:58**
